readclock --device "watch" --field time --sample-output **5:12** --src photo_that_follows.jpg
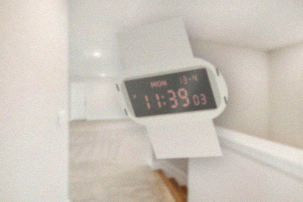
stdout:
**11:39**
